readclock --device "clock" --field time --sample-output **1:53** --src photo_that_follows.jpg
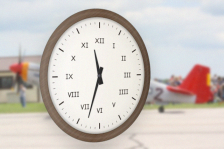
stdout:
**11:33**
